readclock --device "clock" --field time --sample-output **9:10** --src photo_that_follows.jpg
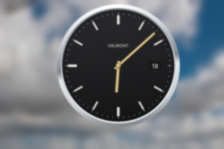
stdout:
**6:08**
